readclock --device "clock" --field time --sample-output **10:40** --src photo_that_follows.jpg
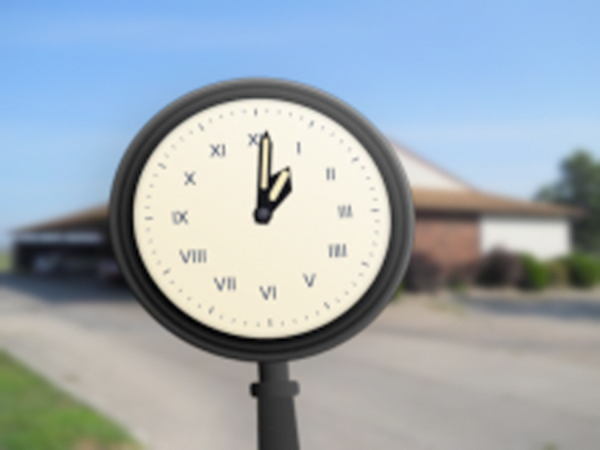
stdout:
**1:01**
